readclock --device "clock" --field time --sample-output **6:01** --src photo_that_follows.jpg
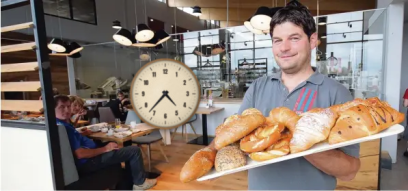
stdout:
**4:37**
